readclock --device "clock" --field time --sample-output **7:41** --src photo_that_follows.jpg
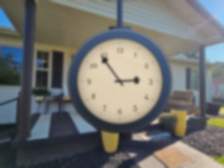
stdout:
**2:54**
